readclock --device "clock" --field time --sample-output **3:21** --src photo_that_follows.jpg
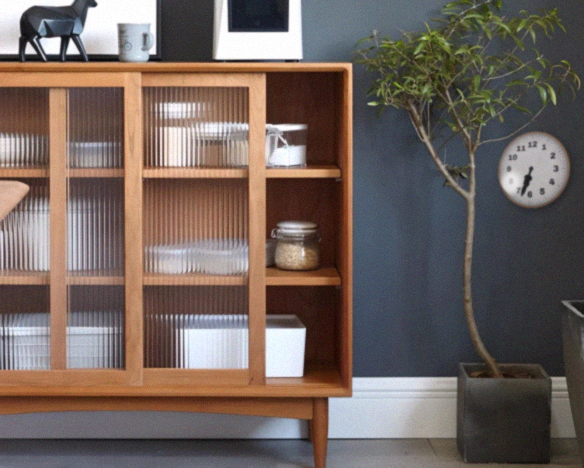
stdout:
**6:33**
